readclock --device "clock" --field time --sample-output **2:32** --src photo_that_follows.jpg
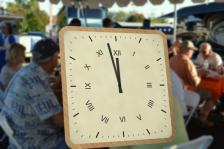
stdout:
**11:58**
